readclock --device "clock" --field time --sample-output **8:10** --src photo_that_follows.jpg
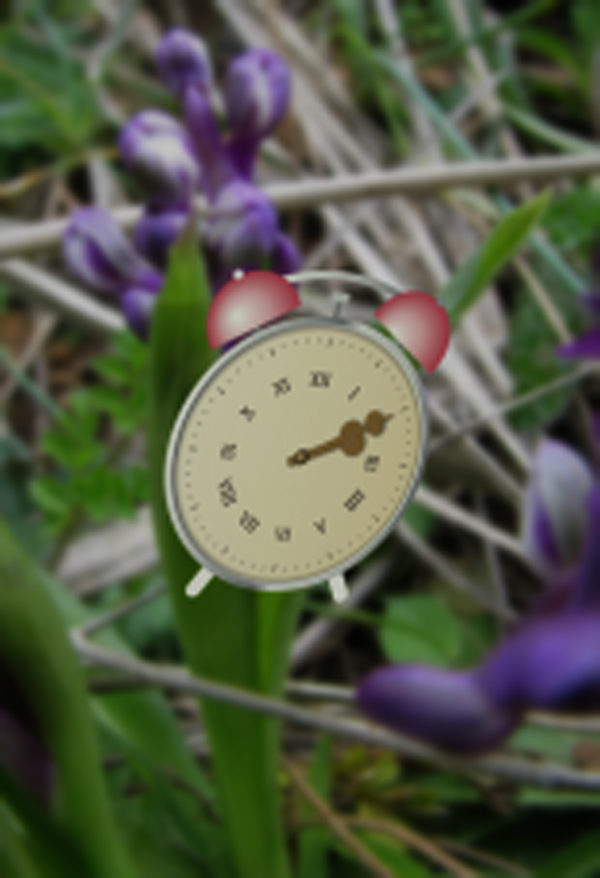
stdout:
**2:10**
